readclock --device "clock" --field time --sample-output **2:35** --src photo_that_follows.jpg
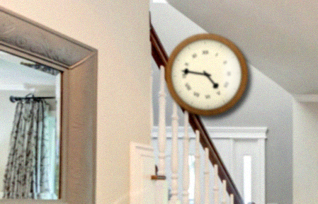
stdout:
**4:47**
